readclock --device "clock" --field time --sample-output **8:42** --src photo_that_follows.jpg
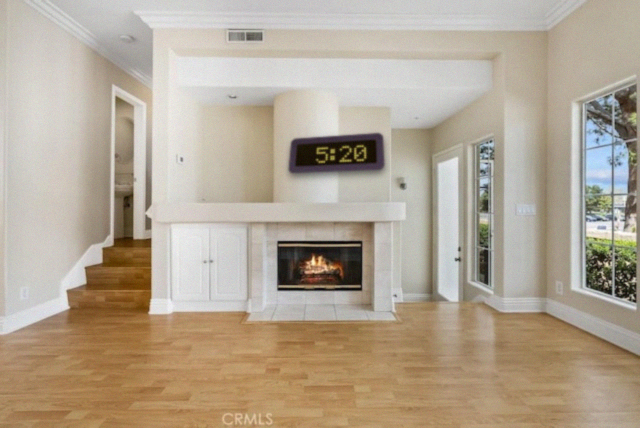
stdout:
**5:20**
